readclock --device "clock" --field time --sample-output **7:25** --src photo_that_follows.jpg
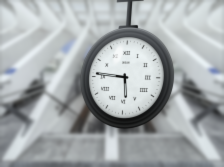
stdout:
**5:46**
